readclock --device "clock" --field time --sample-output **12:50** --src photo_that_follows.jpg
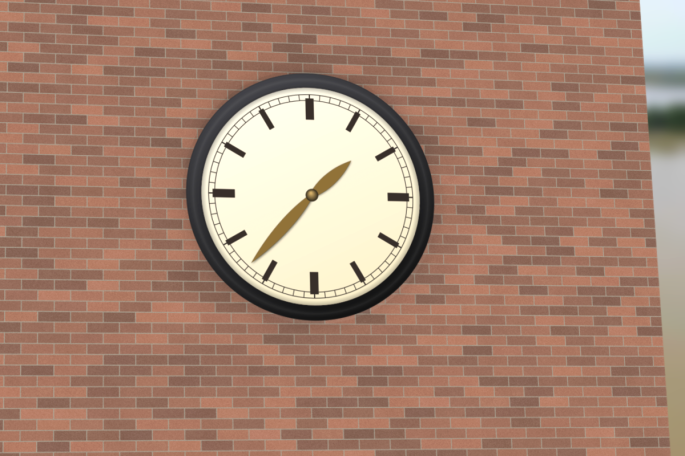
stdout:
**1:37**
